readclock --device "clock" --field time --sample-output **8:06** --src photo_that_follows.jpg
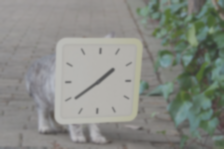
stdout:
**1:39**
